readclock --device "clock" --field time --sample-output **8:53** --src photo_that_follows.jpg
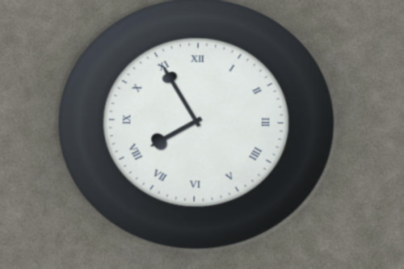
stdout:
**7:55**
